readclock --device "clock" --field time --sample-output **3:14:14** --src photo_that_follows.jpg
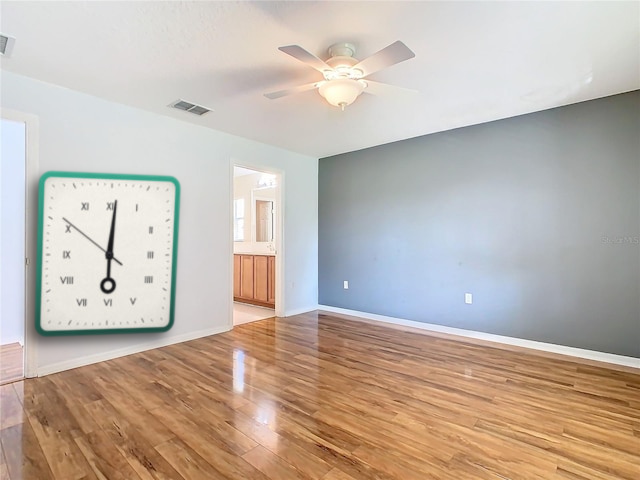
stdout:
**6:00:51**
